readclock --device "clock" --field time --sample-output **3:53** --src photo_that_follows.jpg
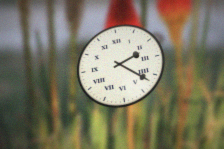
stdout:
**2:22**
